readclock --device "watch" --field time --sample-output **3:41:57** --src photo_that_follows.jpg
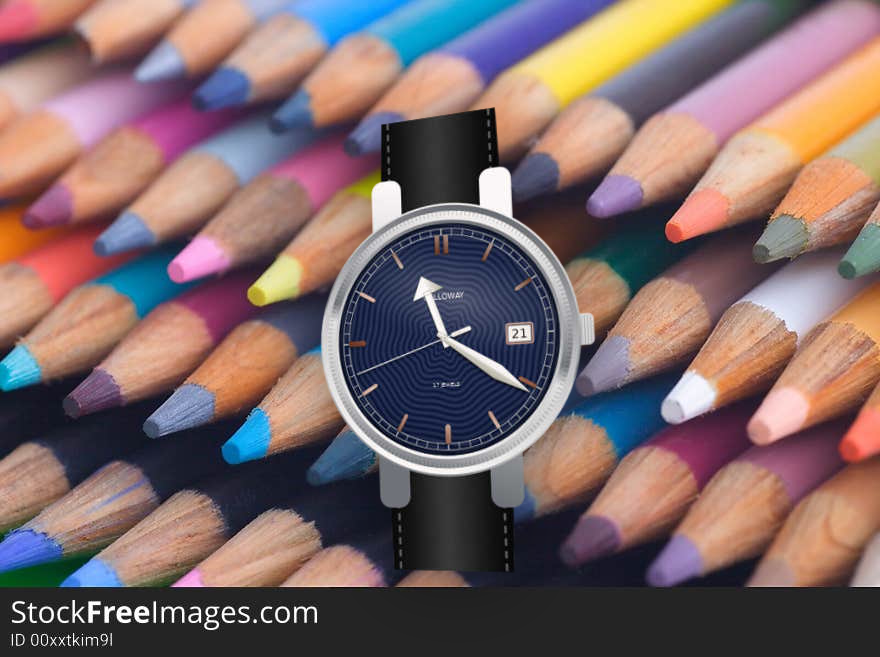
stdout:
**11:20:42**
